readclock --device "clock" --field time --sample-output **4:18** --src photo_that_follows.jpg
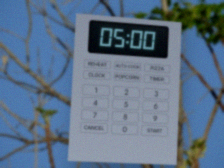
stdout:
**5:00**
